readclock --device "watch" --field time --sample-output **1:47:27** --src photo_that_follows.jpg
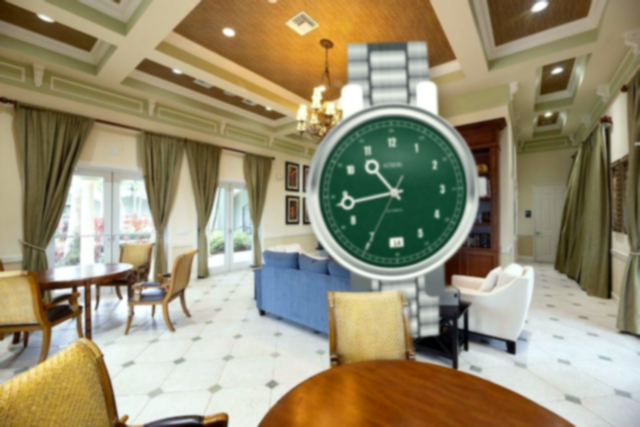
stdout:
**10:43:35**
